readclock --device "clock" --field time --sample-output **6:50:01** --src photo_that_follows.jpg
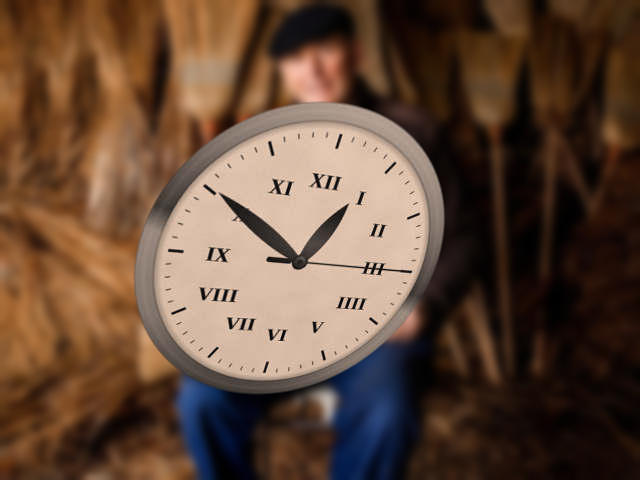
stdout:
**12:50:15**
